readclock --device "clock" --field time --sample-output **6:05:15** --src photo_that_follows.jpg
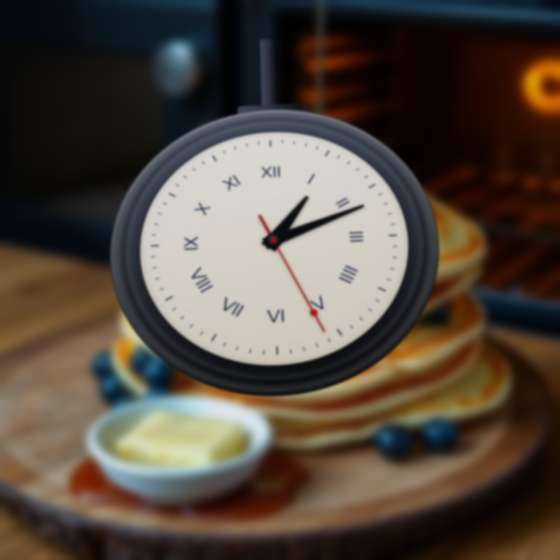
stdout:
**1:11:26**
